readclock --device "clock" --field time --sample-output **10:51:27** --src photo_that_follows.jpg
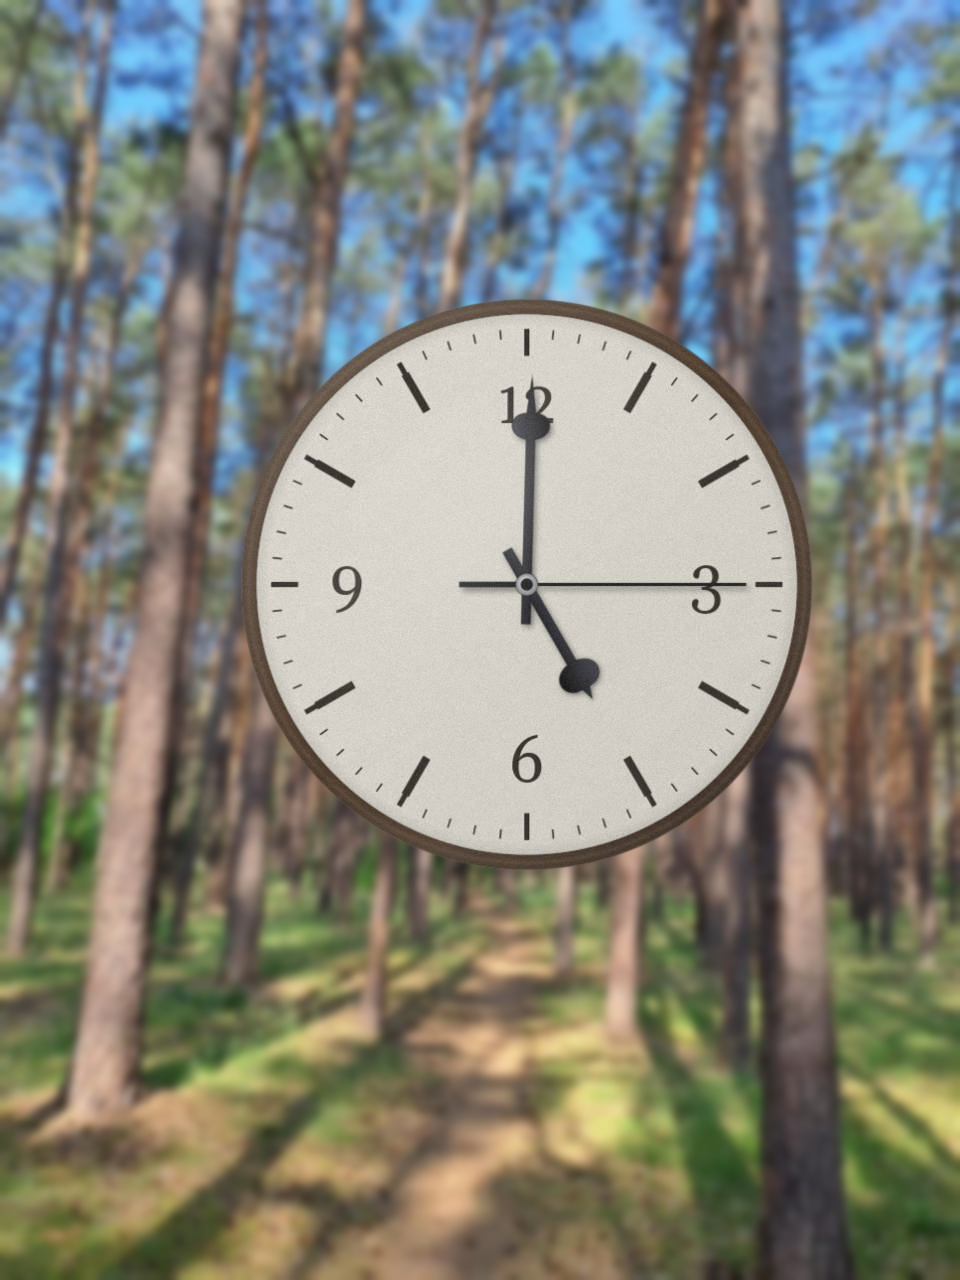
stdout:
**5:00:15**
